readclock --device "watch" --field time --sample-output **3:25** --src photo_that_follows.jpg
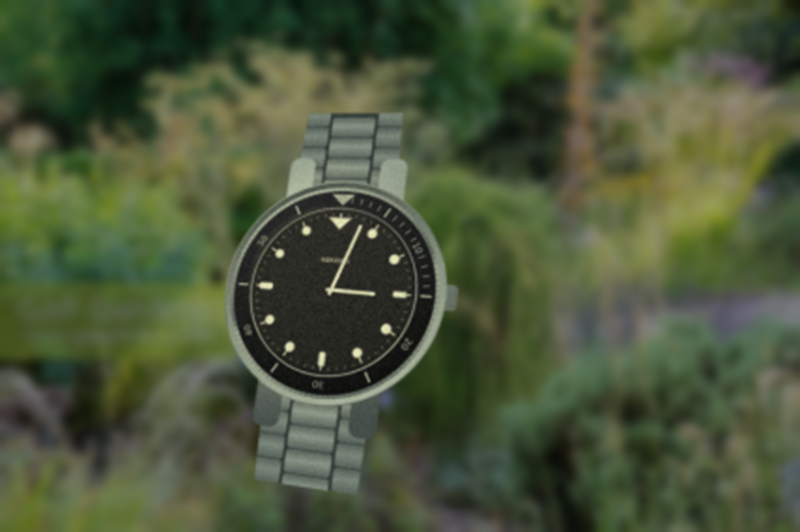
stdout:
**3:03**
